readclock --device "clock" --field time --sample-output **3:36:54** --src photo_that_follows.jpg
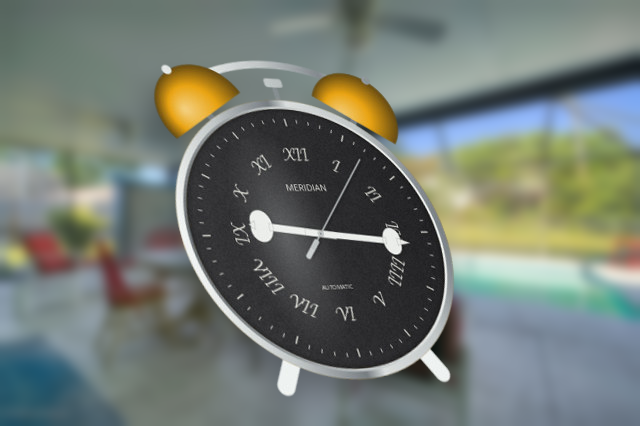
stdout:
**9:16:07**
